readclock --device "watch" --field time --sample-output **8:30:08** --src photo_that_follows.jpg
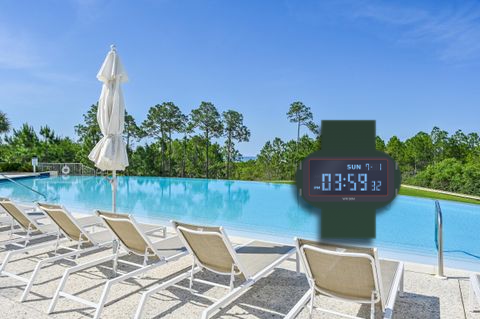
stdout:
**3:59:32**
